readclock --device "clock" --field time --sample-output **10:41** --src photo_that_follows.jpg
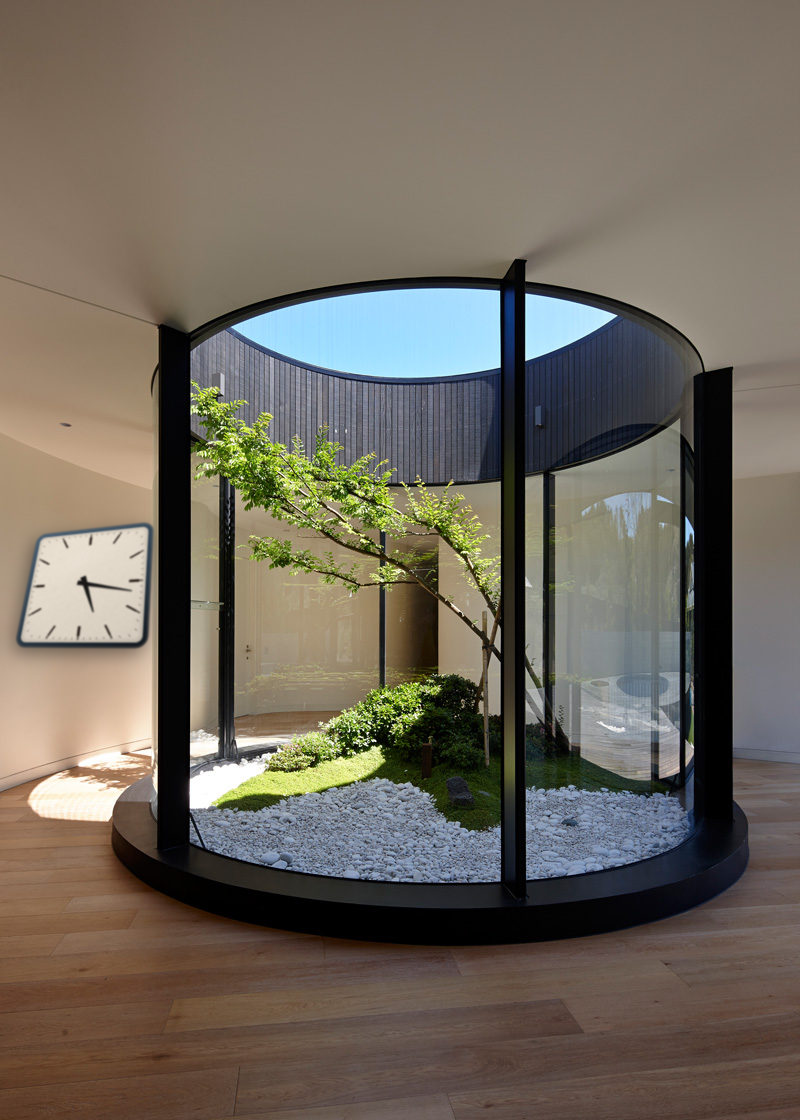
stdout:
**5:17**
